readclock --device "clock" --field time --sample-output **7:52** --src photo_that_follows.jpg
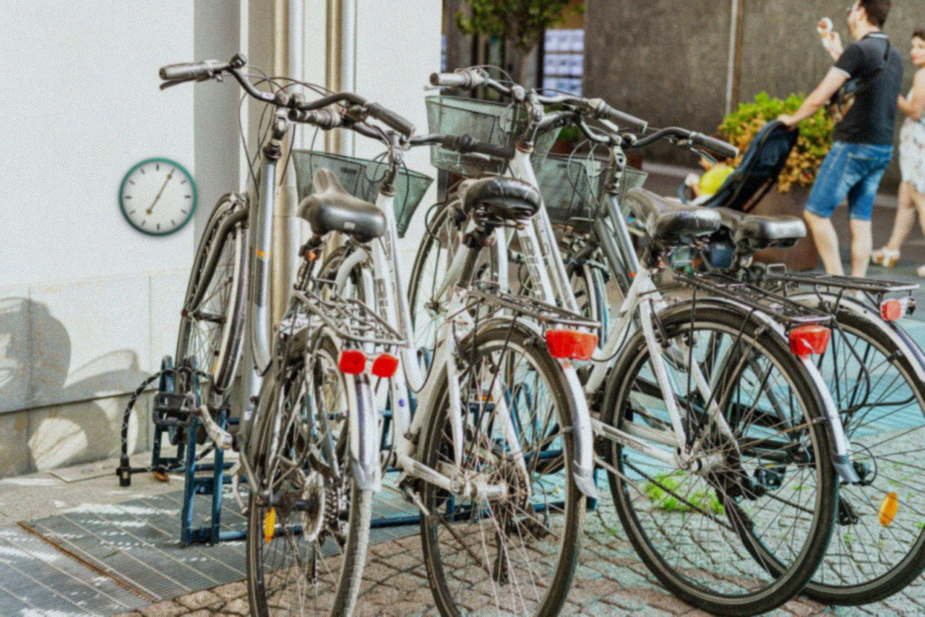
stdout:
**7:05**
